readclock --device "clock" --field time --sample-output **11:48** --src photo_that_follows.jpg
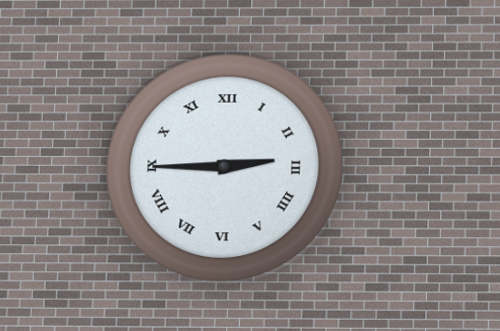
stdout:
**2:45**
